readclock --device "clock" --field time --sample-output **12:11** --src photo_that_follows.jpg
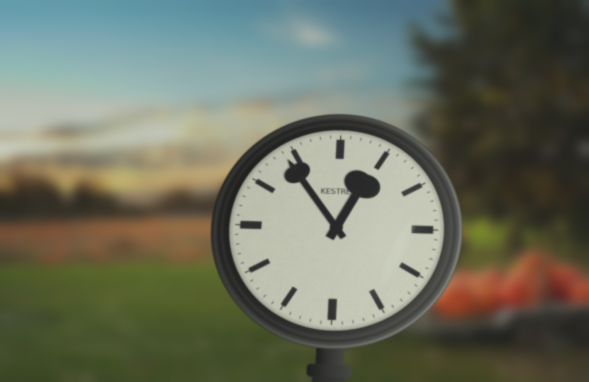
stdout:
**12:54**
